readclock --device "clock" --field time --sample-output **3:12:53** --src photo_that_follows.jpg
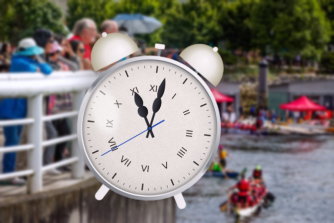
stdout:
**11:01:39**
